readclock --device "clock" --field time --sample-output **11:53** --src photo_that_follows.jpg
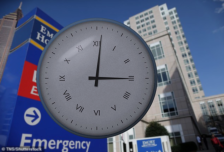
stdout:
**3:01**
